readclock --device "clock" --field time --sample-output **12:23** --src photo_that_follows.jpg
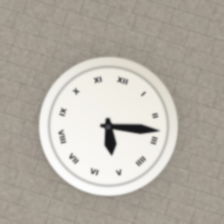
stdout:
**5:13**
